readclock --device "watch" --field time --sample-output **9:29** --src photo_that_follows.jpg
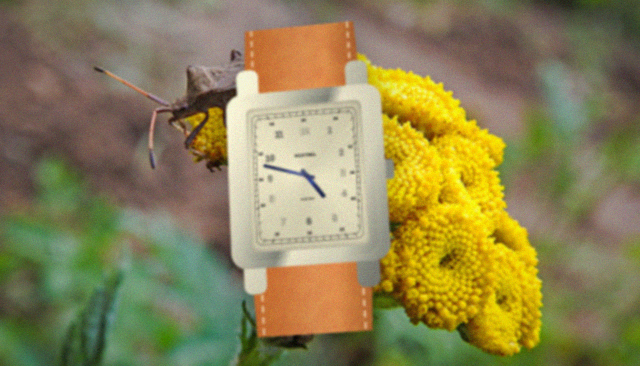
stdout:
**4:48**
